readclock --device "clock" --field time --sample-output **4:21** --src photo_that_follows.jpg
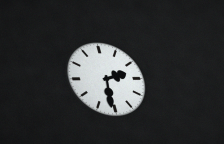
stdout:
**2:31**
